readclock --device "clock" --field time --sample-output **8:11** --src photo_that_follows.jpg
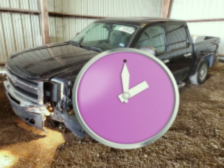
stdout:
**2:00**
